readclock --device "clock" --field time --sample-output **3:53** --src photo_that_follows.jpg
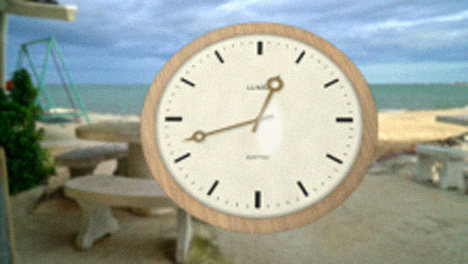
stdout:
**12:42**
